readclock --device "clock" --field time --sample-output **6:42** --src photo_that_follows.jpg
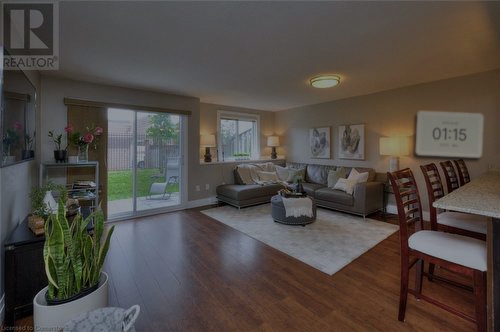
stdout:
**1:15**
